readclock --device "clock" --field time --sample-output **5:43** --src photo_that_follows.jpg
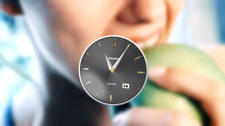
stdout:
**11:05**
